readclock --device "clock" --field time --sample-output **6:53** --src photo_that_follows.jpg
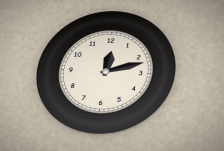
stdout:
**12:12**
